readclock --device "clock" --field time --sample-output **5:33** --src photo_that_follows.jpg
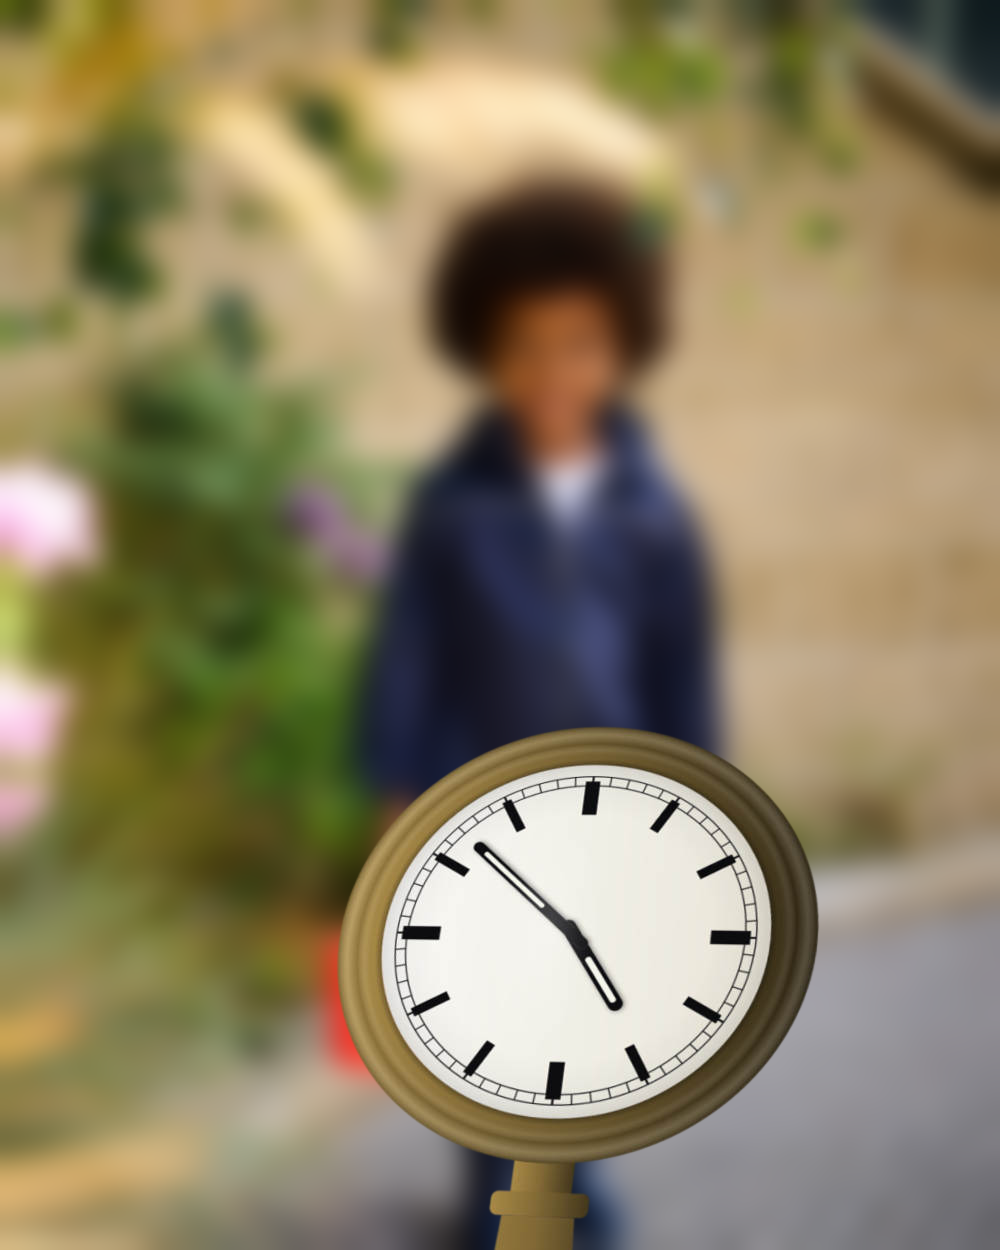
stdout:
**4:52**
